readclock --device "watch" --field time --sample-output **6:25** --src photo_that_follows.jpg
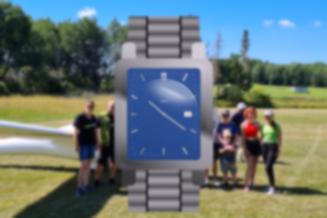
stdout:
**10:21**
